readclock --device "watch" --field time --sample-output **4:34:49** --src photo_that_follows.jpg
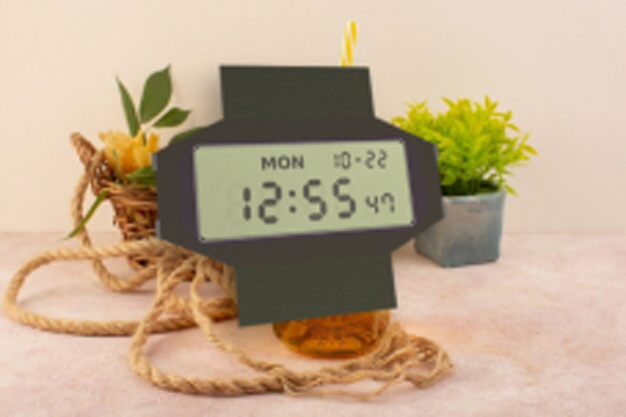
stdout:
**12:55:47**
